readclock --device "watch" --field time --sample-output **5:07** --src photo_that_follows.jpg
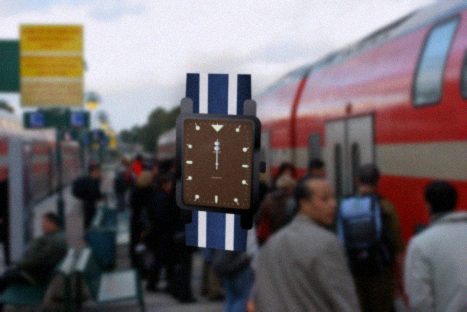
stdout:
**12:00**
